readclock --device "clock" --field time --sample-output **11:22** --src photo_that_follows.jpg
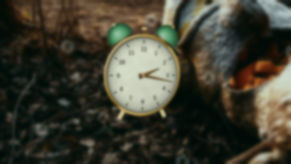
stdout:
**2:17**
